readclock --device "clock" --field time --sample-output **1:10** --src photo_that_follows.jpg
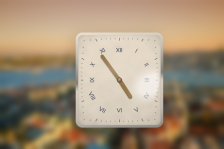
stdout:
**4:54**
